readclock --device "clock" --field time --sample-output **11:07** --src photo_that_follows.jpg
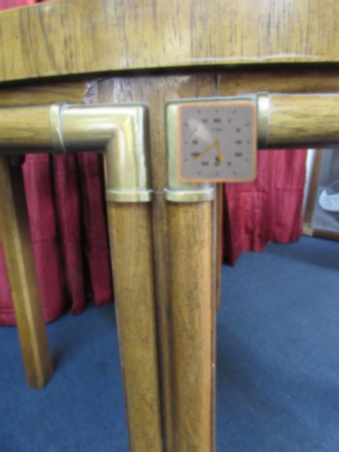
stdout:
**5:39**
